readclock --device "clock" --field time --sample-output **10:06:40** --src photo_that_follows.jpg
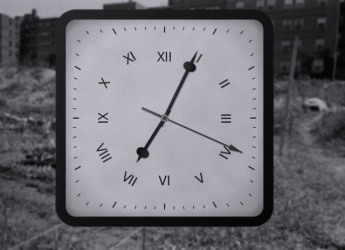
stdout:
**7:04:19**
